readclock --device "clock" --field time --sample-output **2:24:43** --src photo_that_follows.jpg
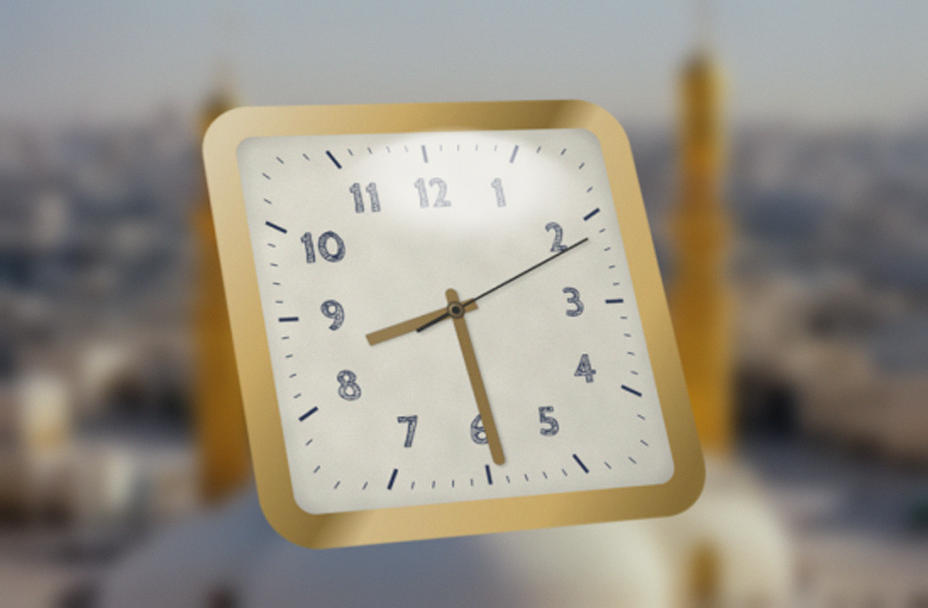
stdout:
**8:29:11**
